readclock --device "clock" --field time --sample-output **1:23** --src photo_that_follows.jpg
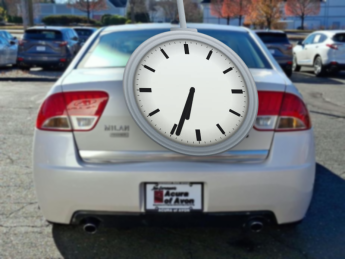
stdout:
**6:34**
